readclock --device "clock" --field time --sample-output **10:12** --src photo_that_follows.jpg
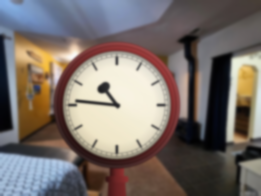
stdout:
**10:46**
